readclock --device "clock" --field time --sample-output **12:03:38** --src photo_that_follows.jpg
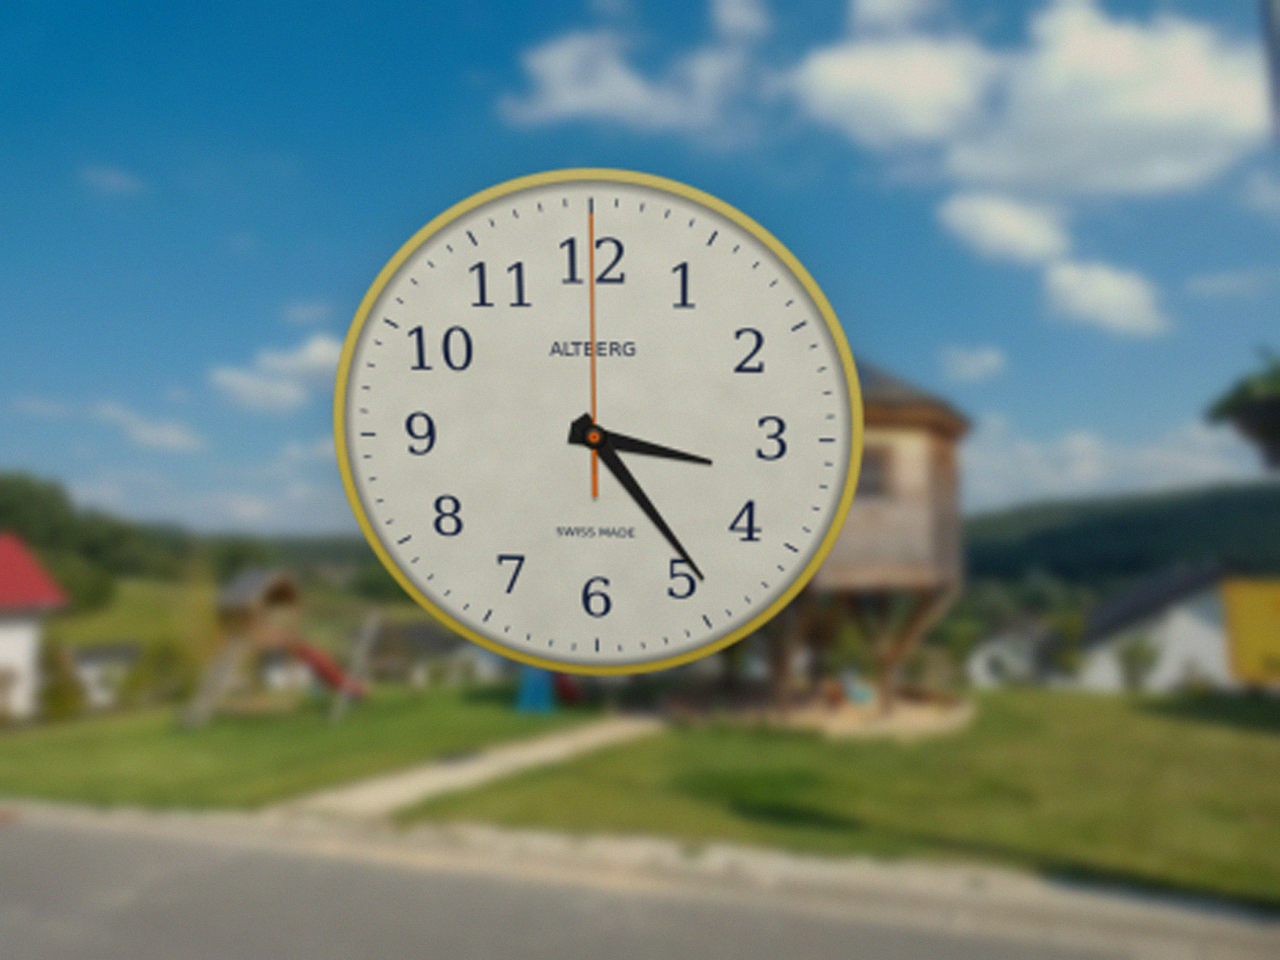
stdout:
**3:24:00**
